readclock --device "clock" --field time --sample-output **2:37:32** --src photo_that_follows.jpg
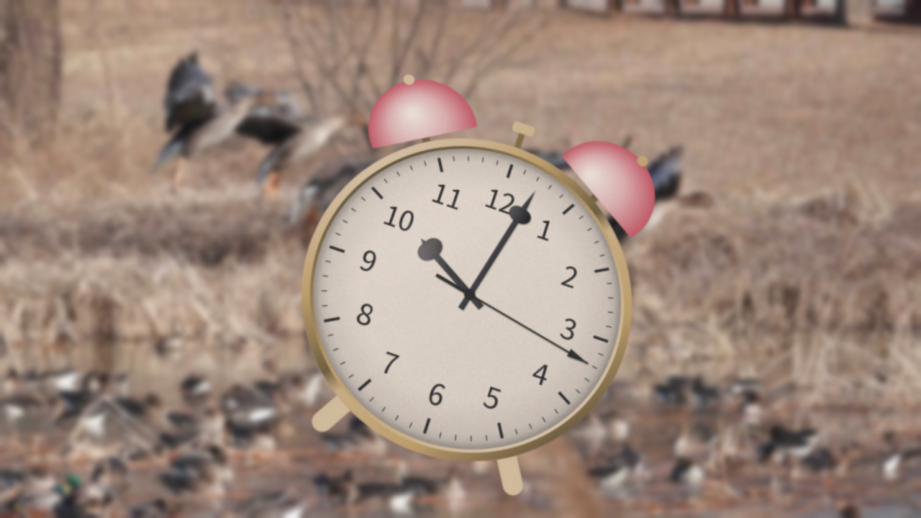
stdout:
**10:02:17**
